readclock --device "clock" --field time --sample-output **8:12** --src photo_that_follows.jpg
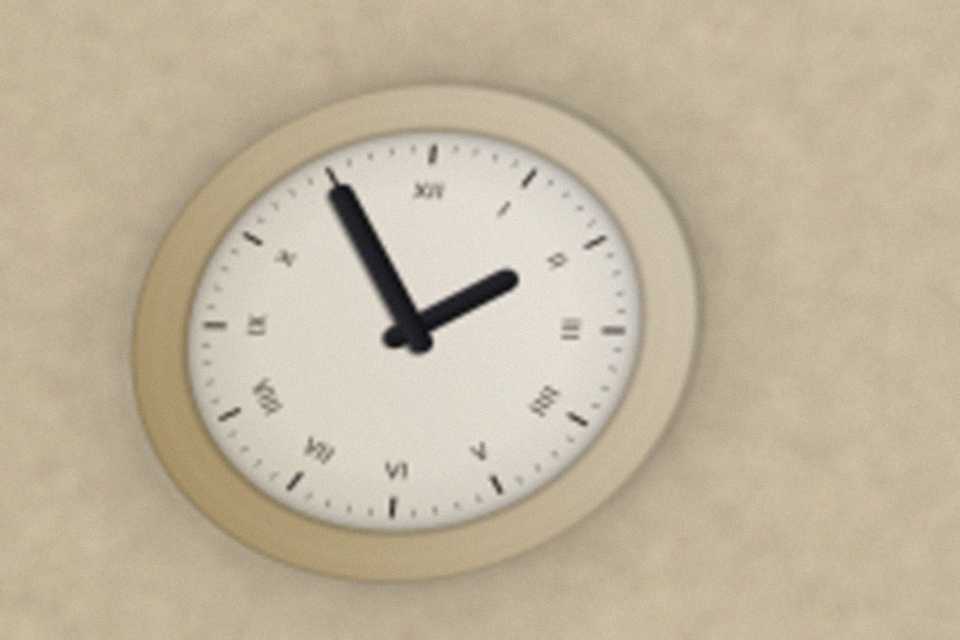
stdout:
**1:55**
